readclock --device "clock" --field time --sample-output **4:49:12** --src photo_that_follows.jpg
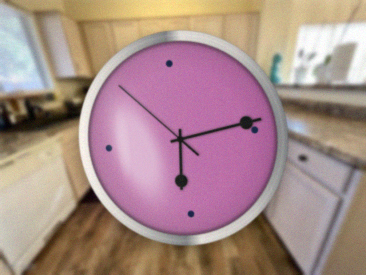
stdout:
**6:13:53**
